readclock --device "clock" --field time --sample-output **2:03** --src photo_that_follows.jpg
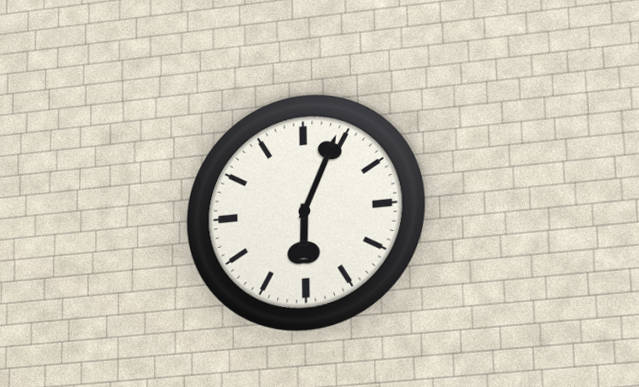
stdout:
**6:04**
